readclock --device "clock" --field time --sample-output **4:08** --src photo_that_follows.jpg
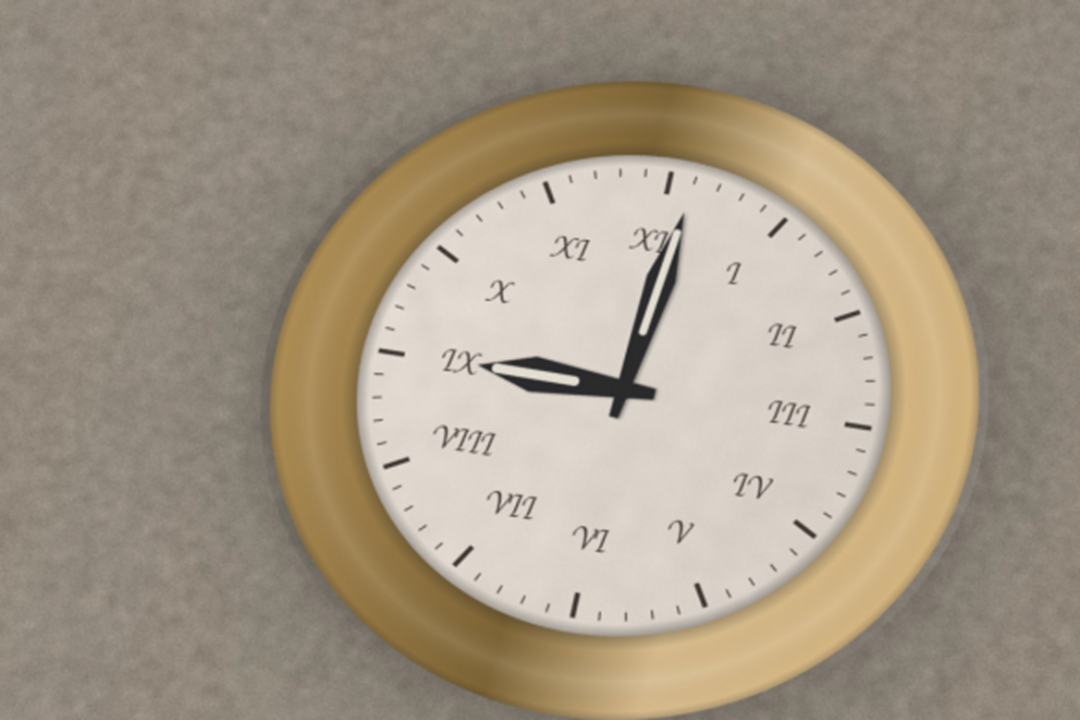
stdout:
**9:01**
